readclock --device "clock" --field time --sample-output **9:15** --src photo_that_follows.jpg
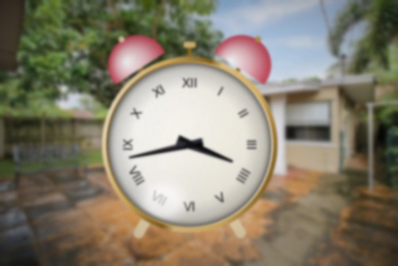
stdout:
**3:43**
